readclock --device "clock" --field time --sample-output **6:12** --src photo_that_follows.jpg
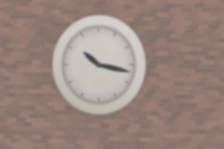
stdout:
**10:17**
